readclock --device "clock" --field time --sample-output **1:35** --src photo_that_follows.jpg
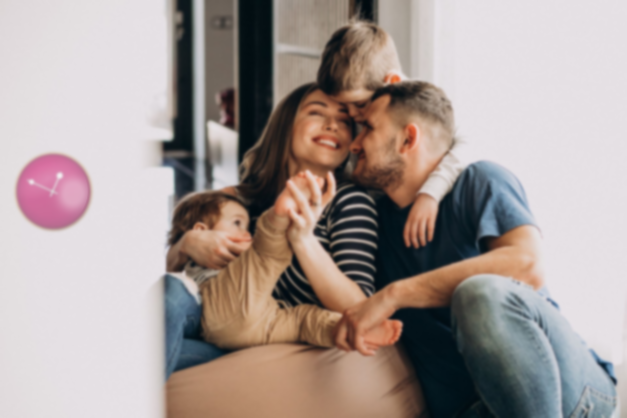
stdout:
**12:49**
